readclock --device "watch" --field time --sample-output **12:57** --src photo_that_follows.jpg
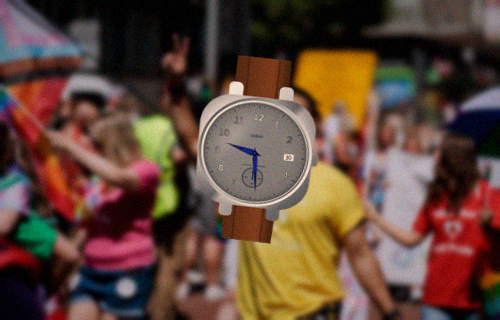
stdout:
**9:29**
